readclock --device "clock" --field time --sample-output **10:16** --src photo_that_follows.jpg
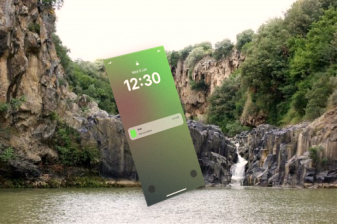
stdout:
**12:30**
